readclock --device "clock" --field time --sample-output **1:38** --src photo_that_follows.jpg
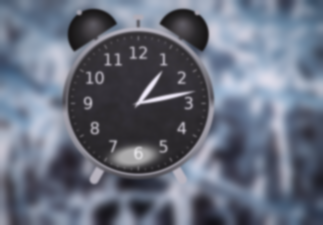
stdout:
**1:13**
